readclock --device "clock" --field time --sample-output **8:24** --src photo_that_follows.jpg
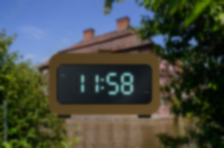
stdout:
**11:58**
